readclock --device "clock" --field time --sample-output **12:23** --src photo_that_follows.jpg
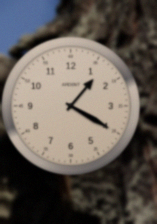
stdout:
**1:20**
